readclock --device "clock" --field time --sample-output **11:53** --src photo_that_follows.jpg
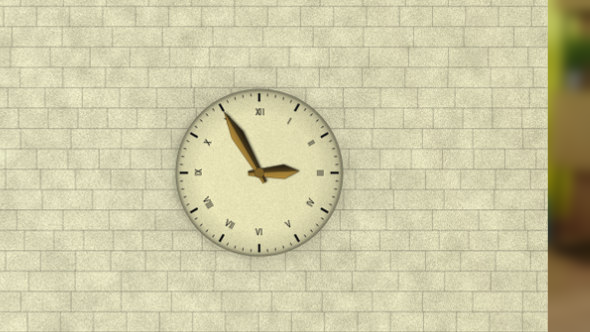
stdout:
**2:55**
